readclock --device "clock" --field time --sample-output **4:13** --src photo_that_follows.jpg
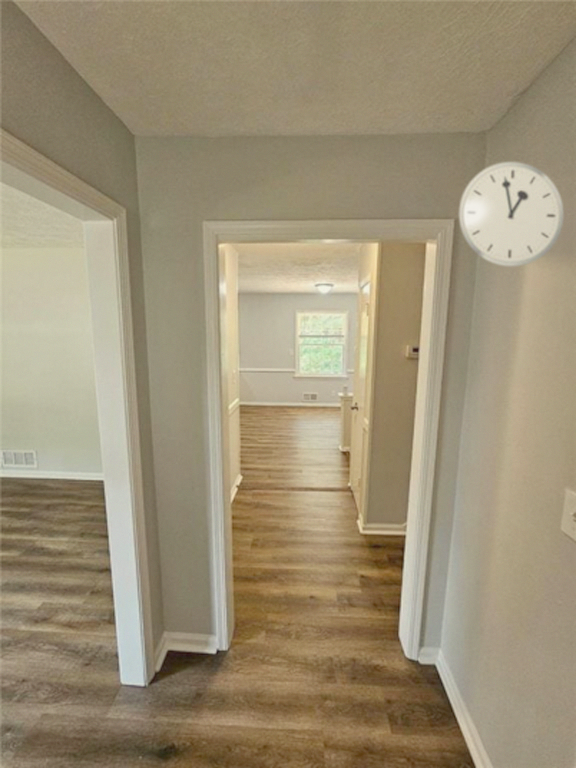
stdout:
**12:58**
